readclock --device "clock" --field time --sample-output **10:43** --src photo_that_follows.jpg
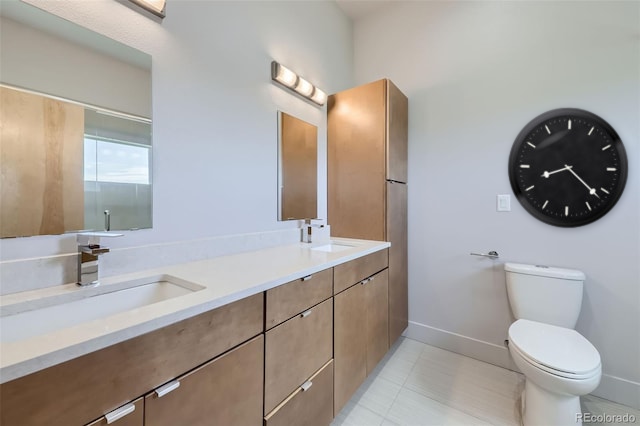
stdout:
**8:22**
